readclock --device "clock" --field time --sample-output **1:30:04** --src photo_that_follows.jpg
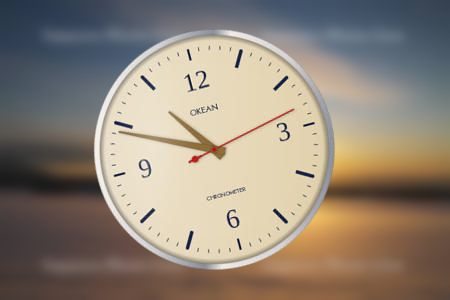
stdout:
**10:49:13**
